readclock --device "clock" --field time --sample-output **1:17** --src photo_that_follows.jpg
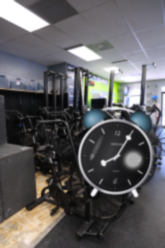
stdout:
**8:05**
